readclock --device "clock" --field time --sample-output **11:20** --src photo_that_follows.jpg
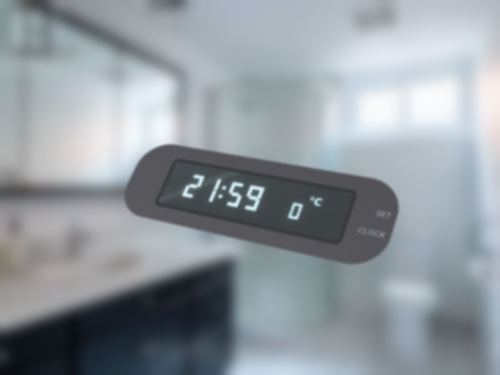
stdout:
**21:59**
